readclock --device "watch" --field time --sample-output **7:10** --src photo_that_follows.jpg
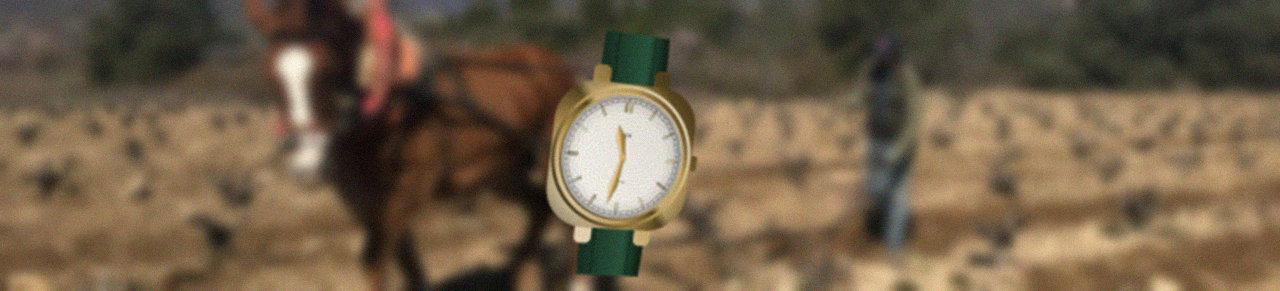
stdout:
**11:32**
